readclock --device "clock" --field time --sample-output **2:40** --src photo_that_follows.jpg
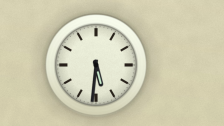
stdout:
**5:31**
